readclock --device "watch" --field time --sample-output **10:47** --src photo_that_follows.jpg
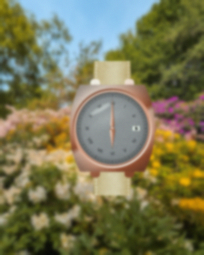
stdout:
**6:00**
